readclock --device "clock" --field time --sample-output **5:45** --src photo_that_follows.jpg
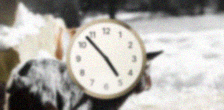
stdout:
**4:53**
